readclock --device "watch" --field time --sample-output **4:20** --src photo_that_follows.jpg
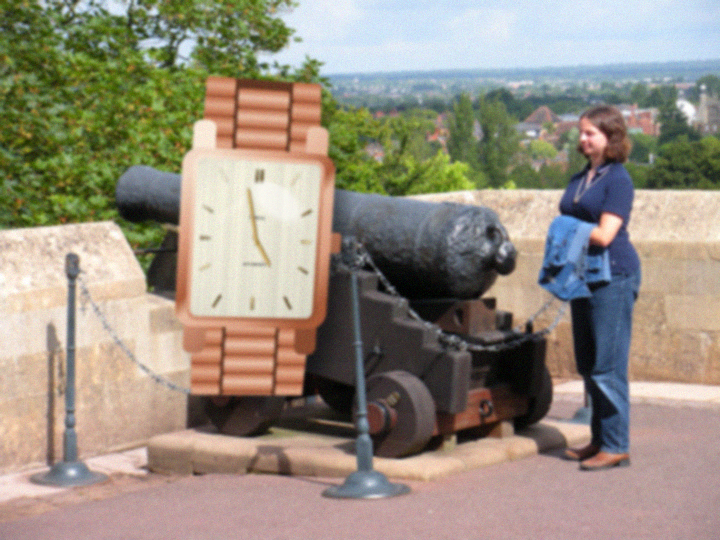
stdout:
**4:58**
